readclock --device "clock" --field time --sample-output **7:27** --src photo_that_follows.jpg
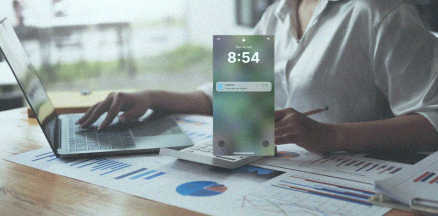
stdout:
**8:54**
